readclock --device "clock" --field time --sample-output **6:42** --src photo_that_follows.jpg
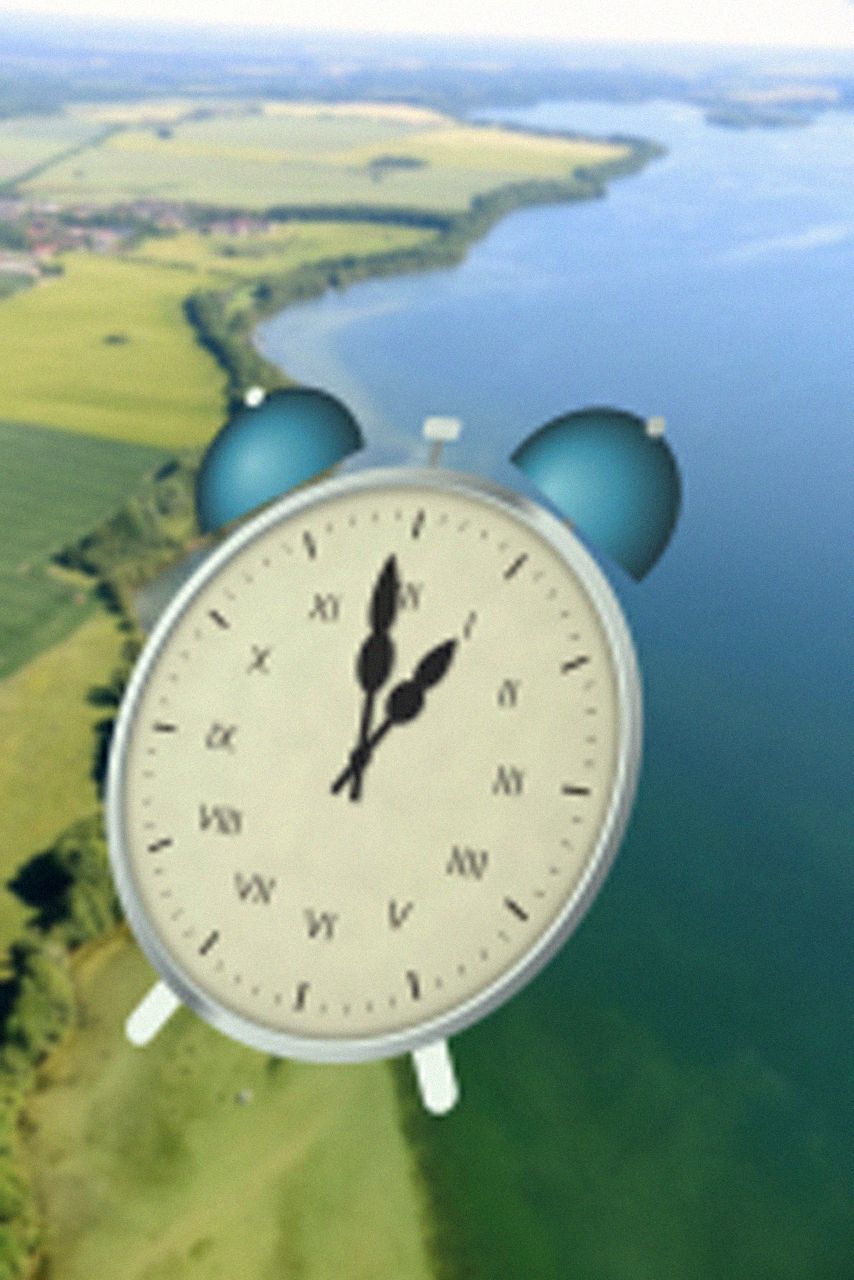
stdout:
**12:59**
